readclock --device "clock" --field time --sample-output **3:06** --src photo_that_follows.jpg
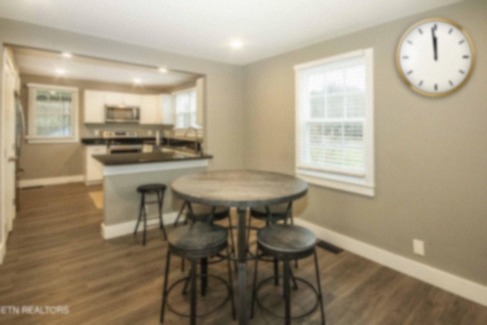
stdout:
**11:59**
